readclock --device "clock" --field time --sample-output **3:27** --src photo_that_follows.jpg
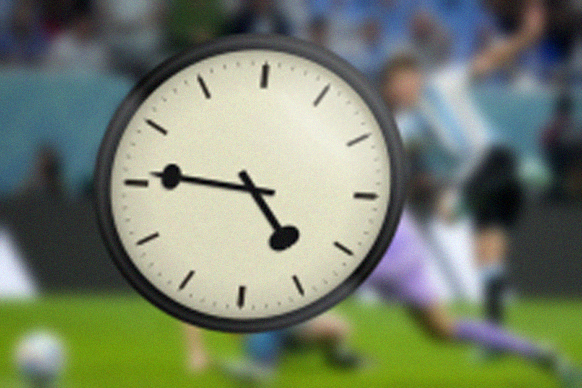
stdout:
**4:46**
